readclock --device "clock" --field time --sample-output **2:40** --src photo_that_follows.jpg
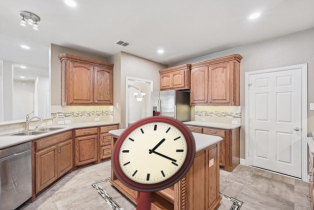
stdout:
**1:19**
